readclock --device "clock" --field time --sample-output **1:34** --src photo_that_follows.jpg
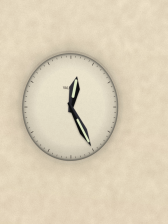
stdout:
**12:25**
